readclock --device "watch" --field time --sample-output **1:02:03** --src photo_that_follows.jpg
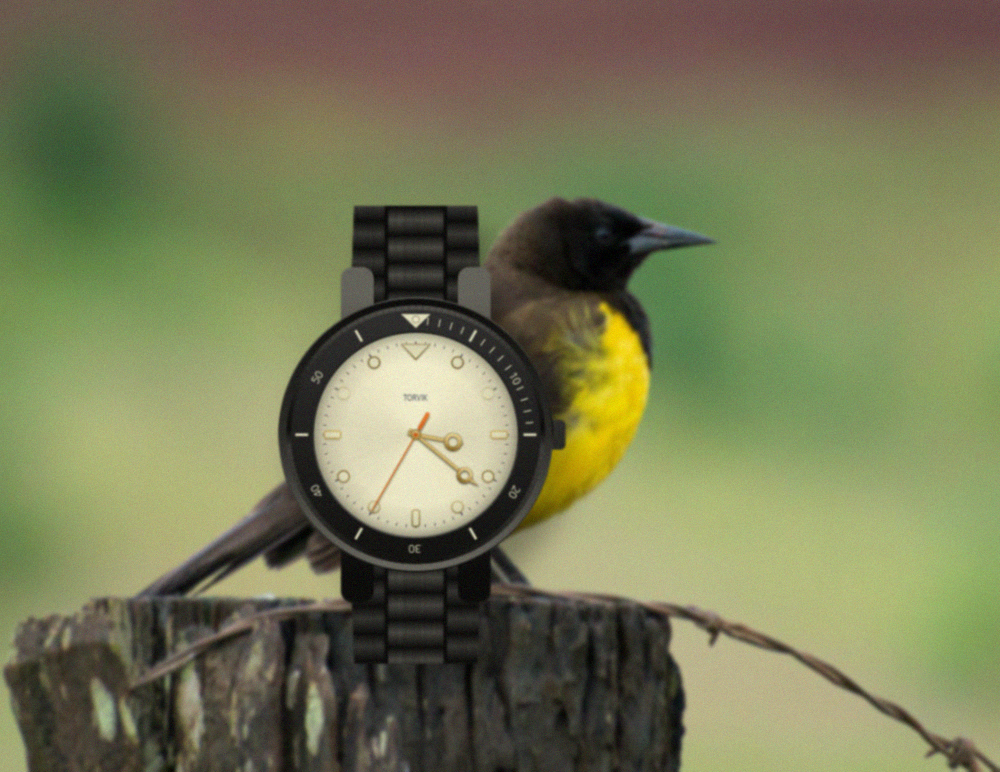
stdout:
**3:21:35**
